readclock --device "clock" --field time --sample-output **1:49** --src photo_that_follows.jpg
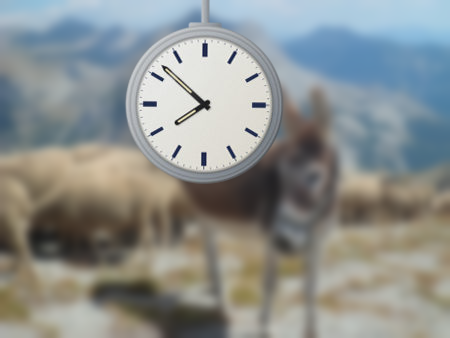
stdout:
**7:52**
